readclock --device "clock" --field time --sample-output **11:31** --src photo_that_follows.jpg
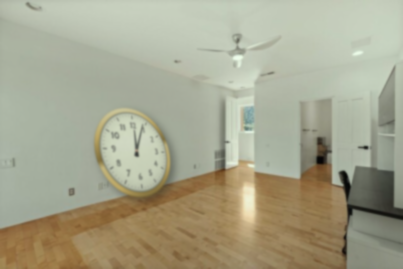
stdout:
**12:04**
